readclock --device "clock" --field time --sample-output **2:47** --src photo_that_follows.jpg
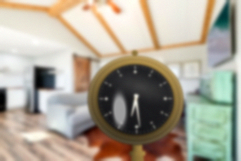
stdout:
**6:29**
